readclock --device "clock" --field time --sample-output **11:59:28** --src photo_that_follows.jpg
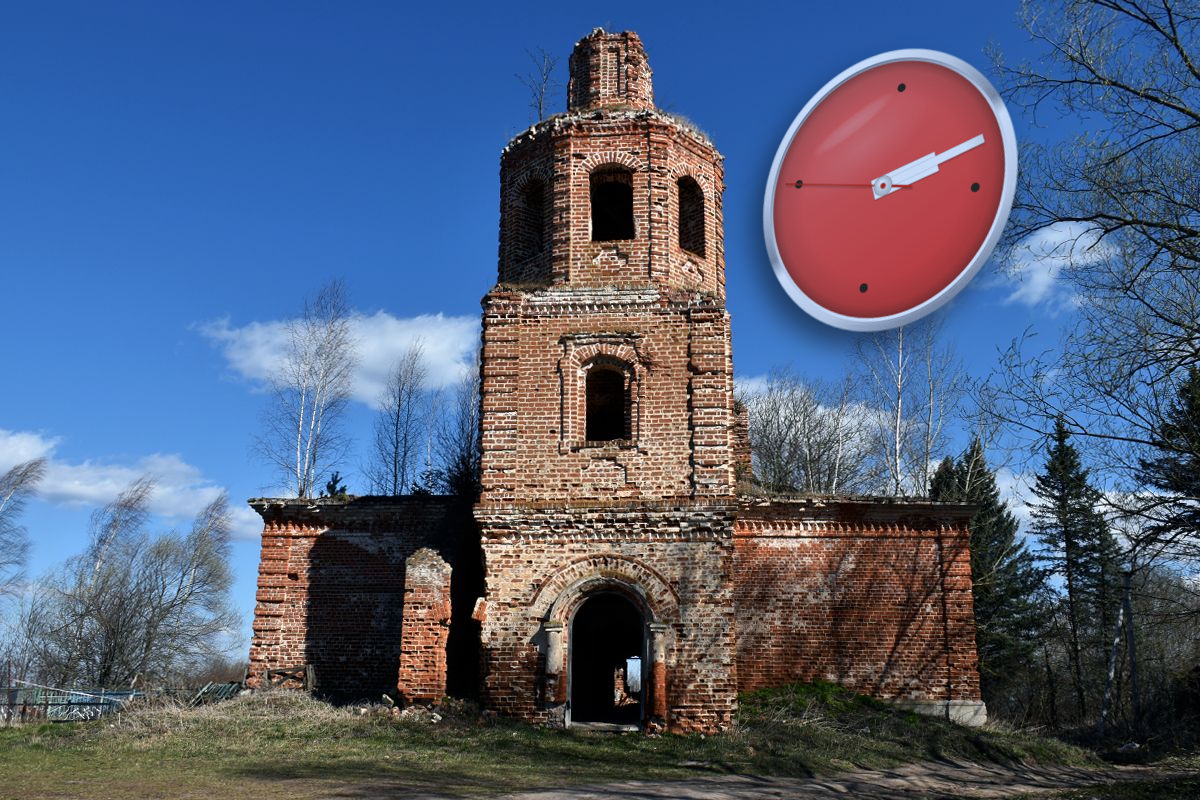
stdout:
**2:10:45**
